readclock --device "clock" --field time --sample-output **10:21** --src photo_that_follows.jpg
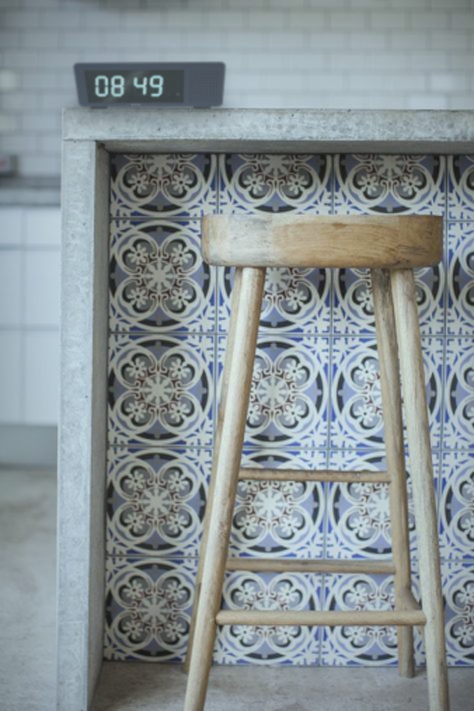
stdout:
**8:49**
